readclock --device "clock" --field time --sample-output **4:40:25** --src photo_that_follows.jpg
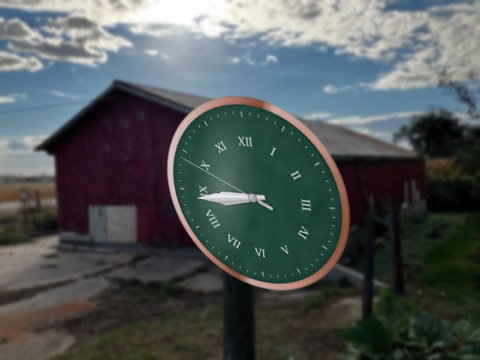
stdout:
**8:43:49**
